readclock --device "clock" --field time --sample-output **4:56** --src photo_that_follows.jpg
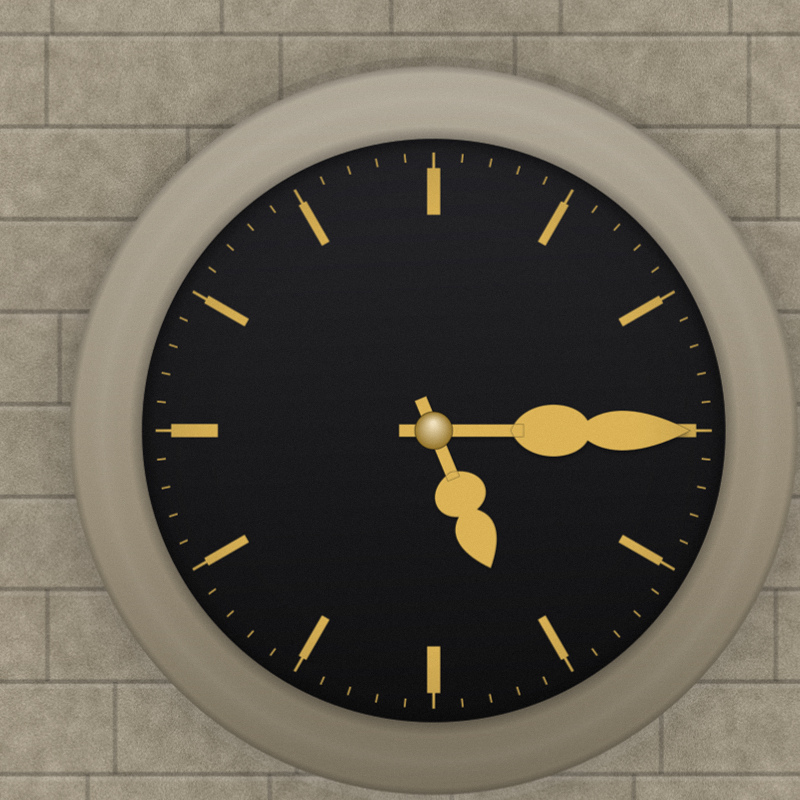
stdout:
**5:15**
